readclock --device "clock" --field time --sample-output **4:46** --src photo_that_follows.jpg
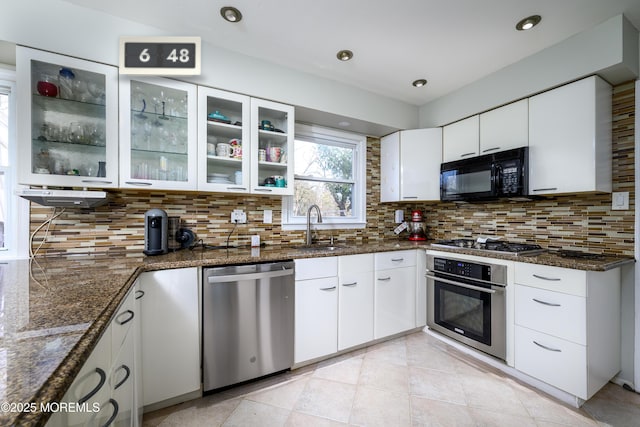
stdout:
**6:48**
